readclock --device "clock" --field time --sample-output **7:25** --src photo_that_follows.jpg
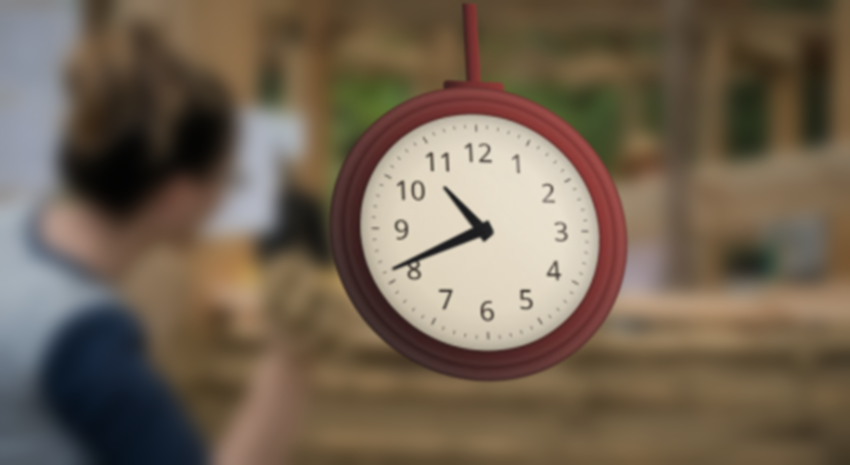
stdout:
**10:41**
